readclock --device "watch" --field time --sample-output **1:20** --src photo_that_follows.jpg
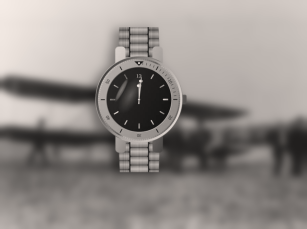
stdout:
**12:01**
